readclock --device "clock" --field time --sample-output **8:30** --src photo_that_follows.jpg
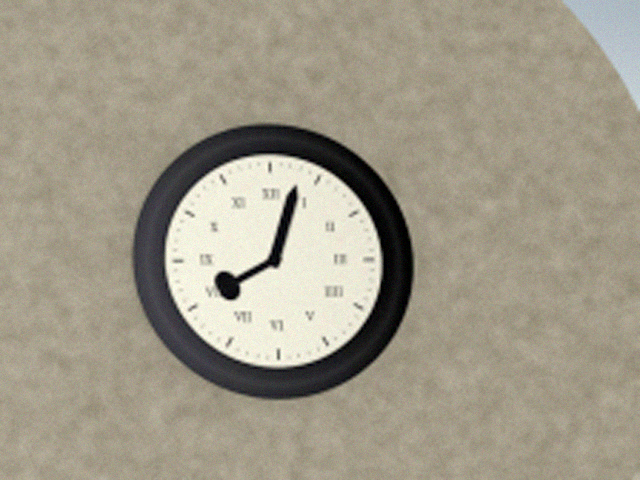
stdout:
**8:03**
